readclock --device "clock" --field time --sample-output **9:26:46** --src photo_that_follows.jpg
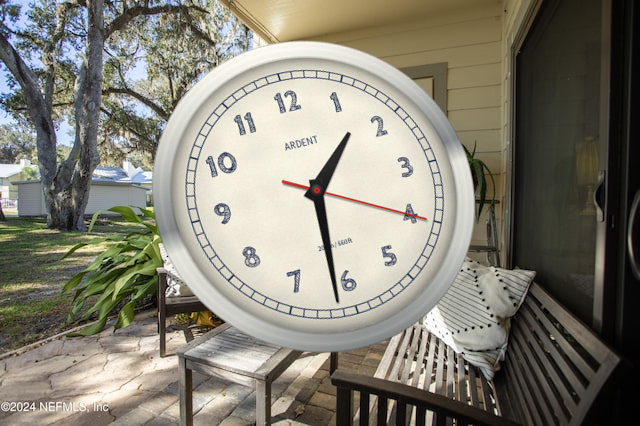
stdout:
**1:31:20**
